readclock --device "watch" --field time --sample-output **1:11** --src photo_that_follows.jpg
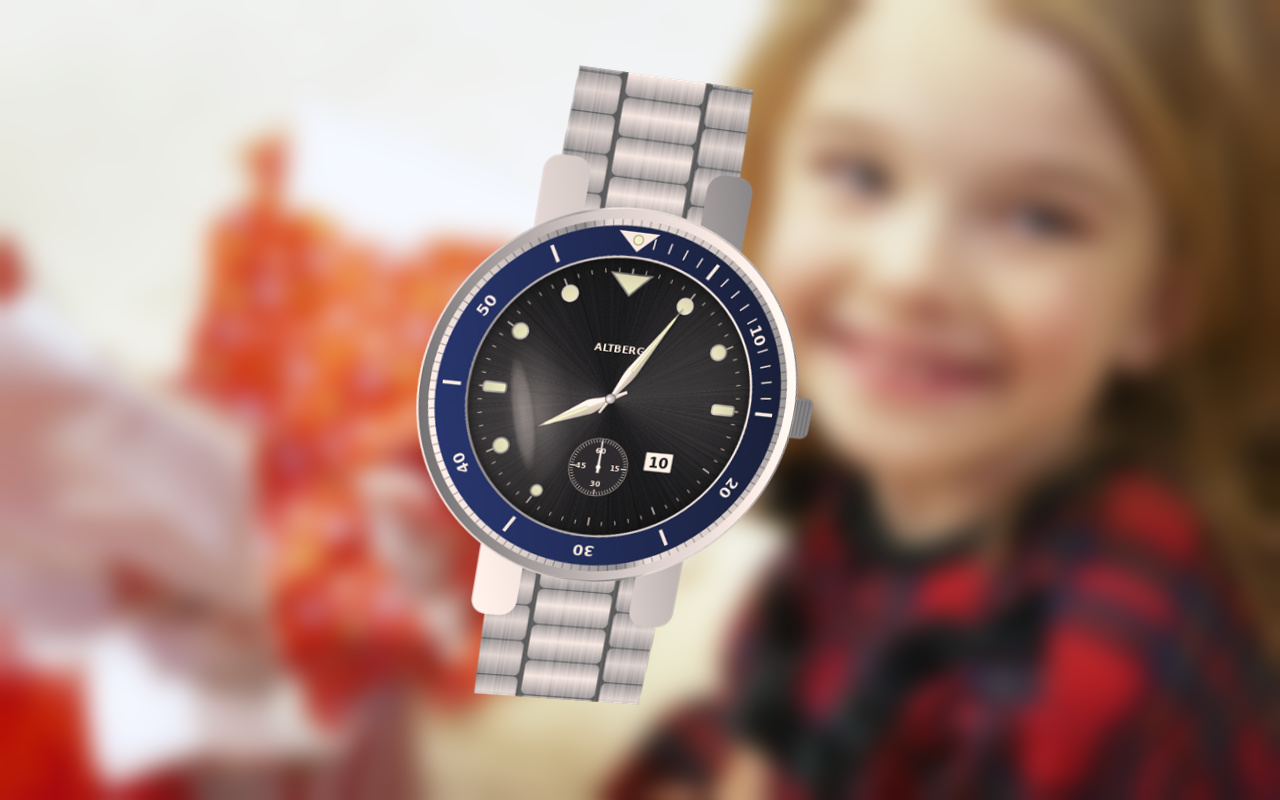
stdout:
**8:05**
